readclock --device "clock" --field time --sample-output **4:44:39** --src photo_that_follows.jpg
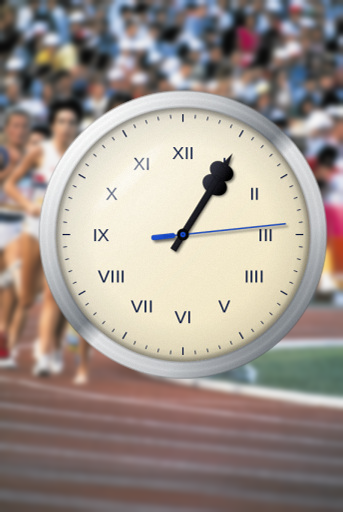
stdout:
**1:05:14**
